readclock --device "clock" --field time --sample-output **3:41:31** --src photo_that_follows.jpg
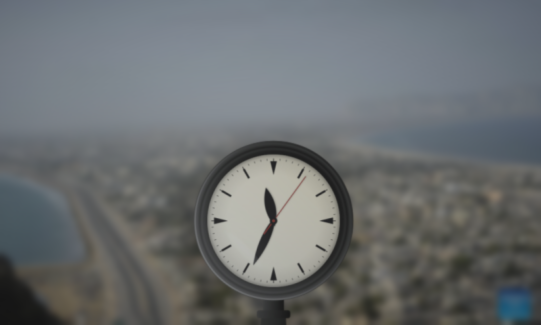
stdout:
**11:34:06**
